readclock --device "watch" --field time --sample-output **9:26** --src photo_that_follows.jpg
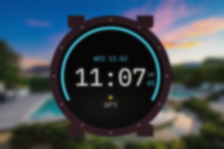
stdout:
**11:07**
